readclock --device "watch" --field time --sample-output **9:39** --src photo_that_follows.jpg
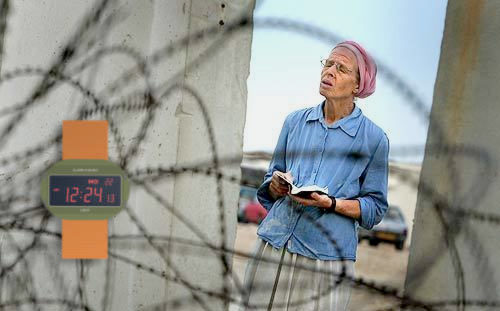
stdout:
**12:24**
